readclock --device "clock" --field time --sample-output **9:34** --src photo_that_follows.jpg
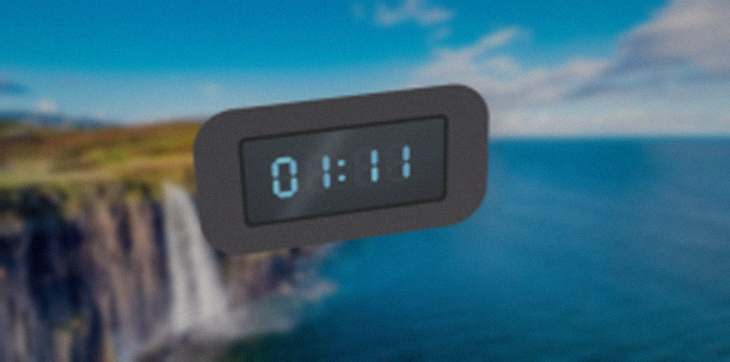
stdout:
**1:11**
